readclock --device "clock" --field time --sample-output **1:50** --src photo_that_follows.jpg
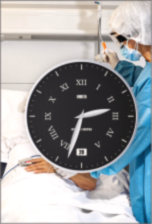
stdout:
**2:33**
